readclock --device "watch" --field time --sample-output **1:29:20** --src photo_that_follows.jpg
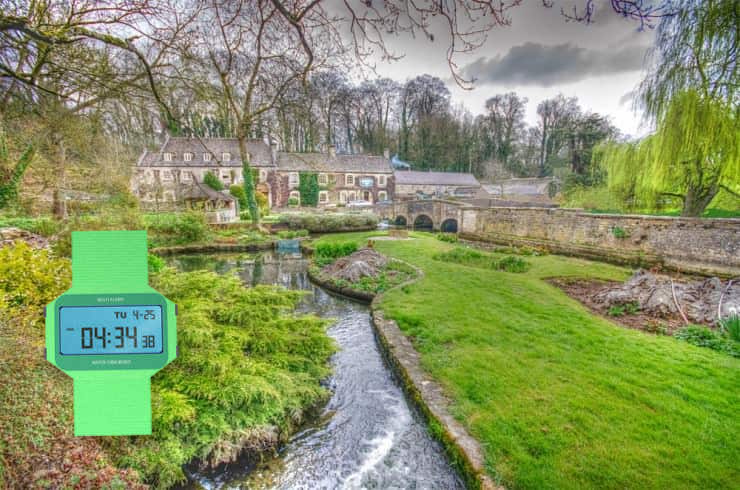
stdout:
**4:34:38**
